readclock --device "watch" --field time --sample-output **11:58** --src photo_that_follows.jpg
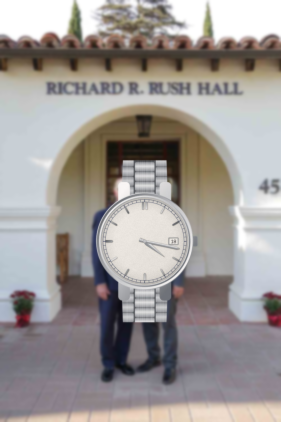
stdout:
**4:17**
